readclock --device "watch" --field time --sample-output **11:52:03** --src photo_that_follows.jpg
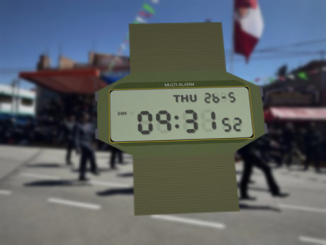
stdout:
**9:31:52**
